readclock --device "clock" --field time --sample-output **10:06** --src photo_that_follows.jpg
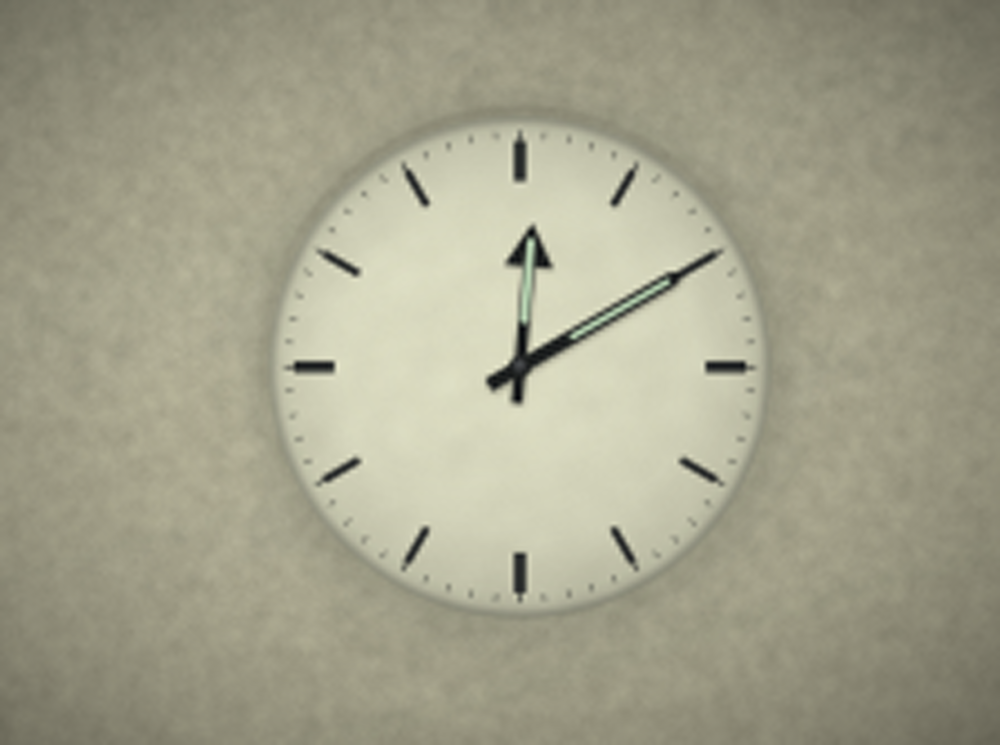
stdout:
**12:10**
